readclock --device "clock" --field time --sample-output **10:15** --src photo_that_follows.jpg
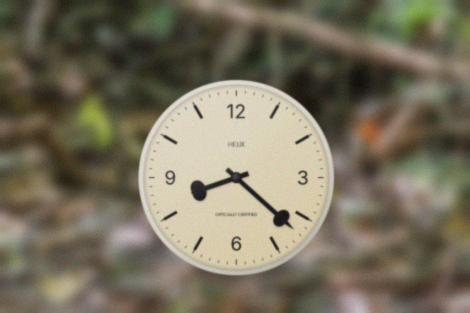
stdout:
**8:22**
